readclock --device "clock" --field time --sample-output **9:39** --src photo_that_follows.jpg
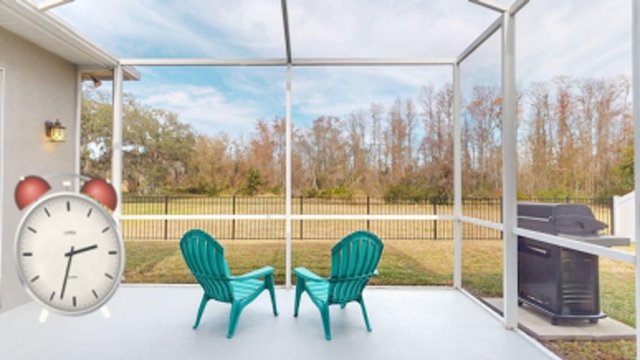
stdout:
**2:33**
